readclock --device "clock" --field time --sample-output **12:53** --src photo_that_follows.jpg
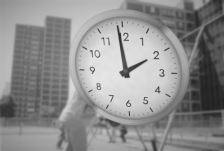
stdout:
**1:59**
